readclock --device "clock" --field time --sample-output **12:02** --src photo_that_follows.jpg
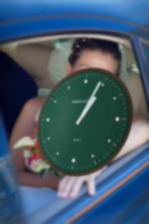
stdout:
**1:04**
